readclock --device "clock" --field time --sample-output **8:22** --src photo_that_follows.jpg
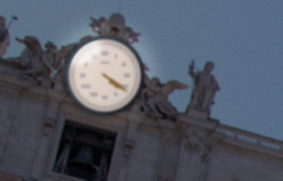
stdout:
**4:21**
